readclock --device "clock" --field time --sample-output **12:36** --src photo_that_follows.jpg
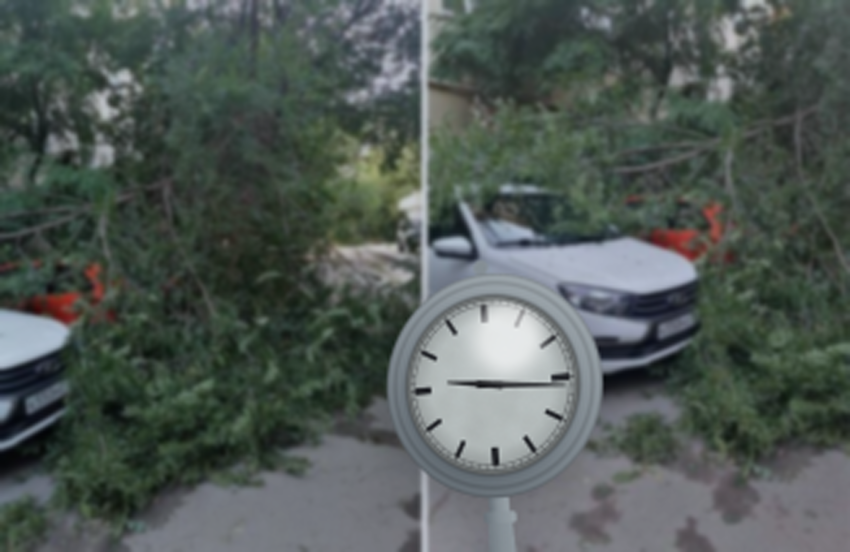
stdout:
**9:16**
